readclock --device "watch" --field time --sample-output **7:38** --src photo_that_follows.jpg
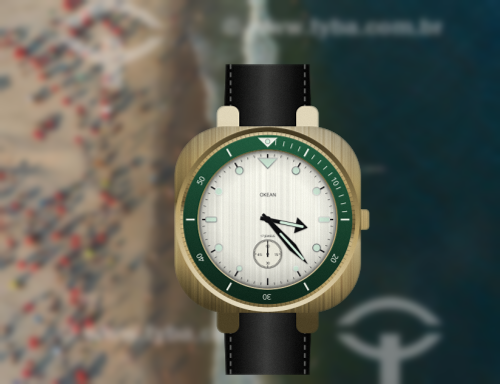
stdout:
**3:23**
